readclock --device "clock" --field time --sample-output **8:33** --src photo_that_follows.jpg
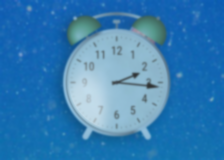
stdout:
**2:16**
